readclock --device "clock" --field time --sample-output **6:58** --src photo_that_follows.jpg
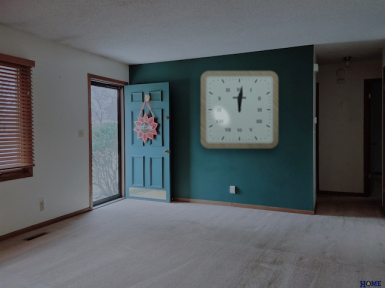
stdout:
**12:01**
